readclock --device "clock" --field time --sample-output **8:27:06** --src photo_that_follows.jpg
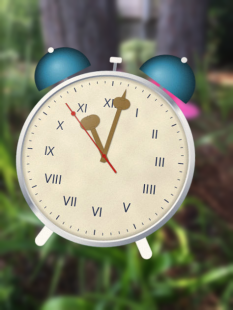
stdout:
**11:01:53**
